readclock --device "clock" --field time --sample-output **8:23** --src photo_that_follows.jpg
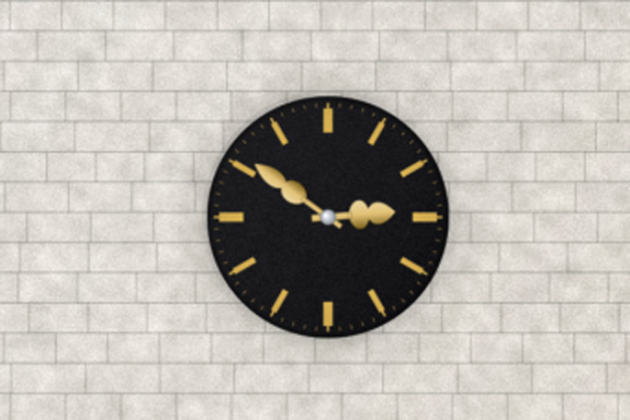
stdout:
**2:51**
